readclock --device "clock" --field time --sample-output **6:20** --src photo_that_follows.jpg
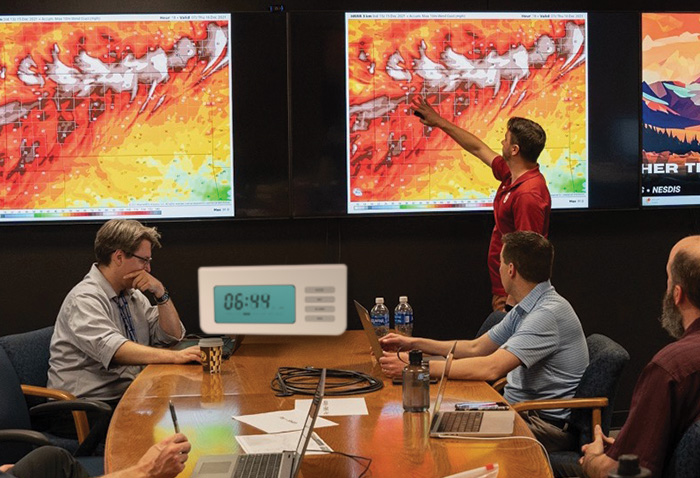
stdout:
**6:44**
